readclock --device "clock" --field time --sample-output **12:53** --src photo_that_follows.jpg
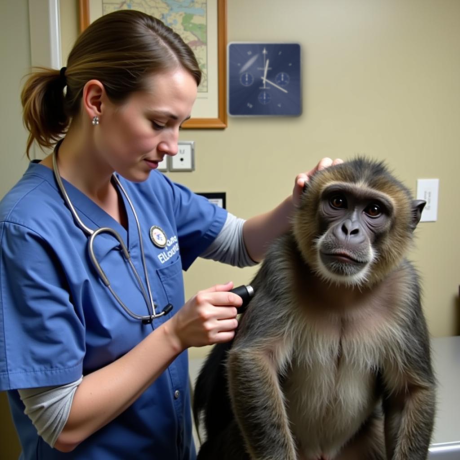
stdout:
**12:20**
